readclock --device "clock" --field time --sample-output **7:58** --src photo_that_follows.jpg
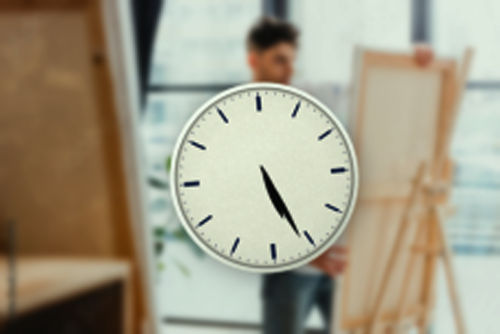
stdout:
**5:26**
